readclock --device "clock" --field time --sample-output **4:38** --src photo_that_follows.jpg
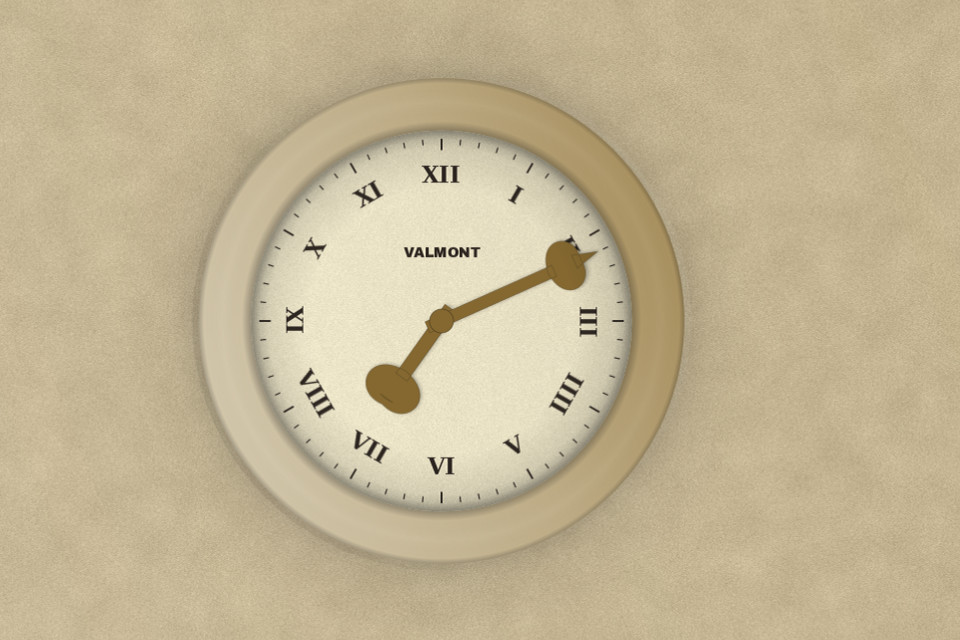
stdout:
**7:11**
